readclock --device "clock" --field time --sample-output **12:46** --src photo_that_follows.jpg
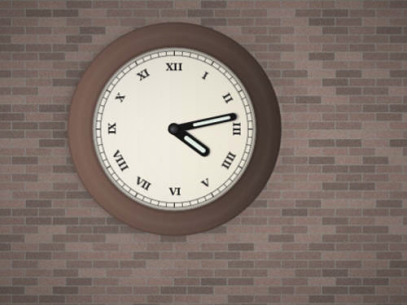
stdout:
**4:13**
